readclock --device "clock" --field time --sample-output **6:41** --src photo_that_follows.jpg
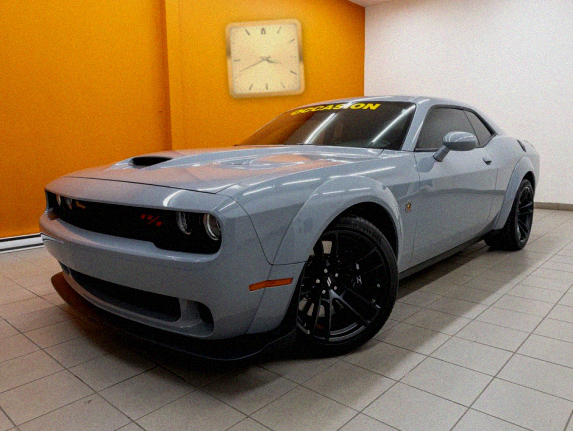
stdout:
**3:41**
